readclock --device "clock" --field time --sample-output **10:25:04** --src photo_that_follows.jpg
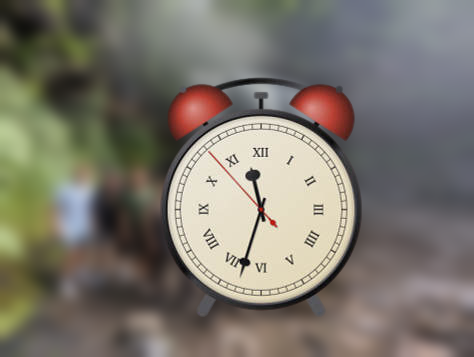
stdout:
**11:32:53**
